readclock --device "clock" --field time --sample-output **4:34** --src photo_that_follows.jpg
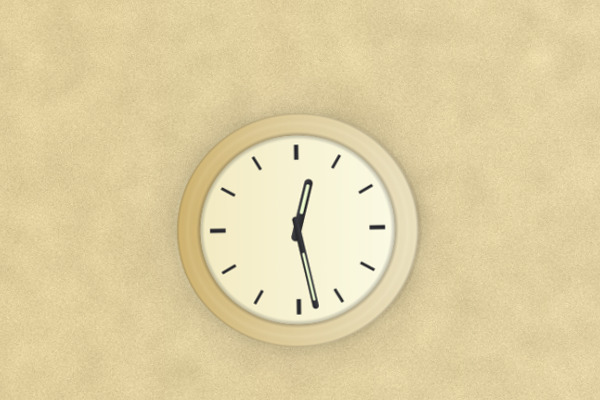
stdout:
**12:28**
